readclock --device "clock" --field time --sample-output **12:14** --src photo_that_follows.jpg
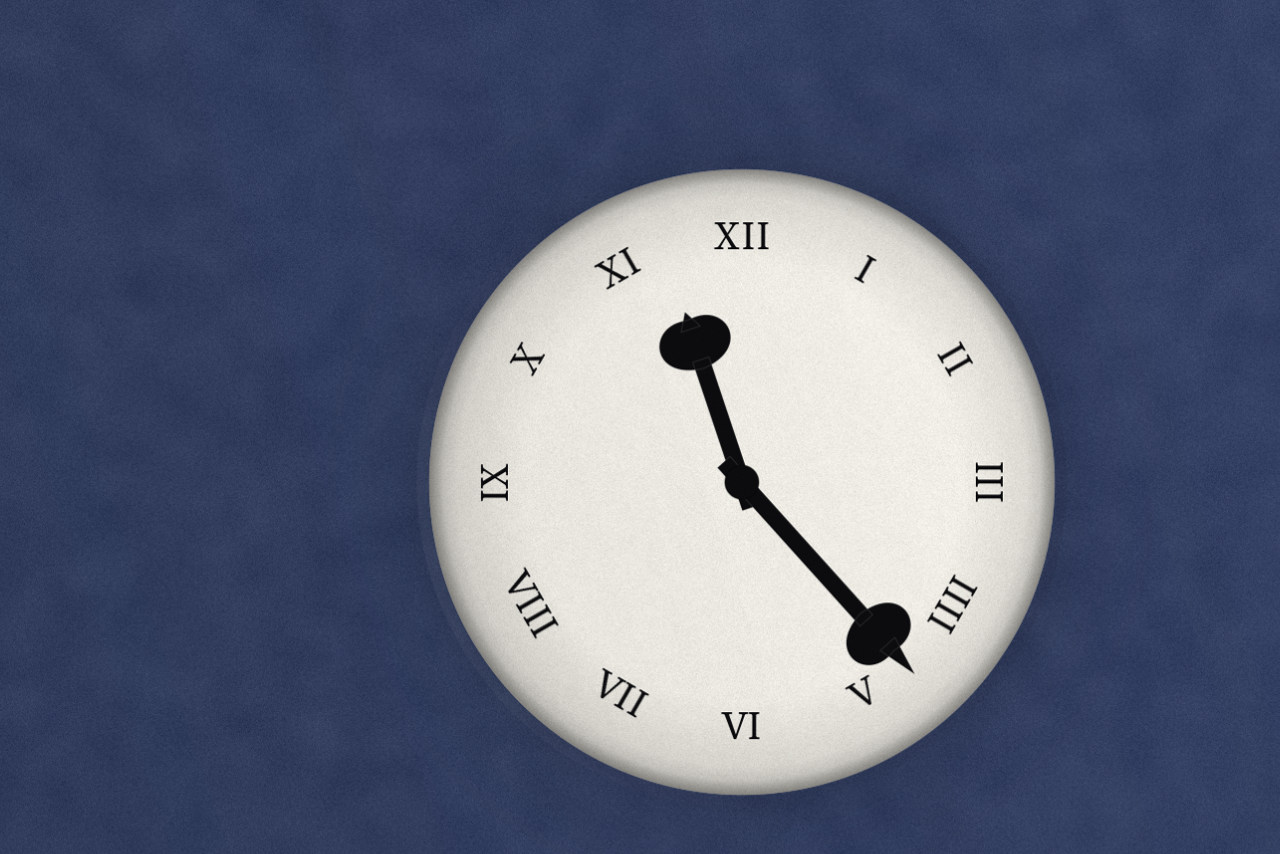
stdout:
**11:23**
